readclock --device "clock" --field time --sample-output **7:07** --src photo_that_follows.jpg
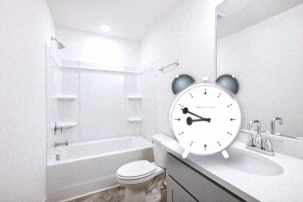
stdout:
**8:49**
